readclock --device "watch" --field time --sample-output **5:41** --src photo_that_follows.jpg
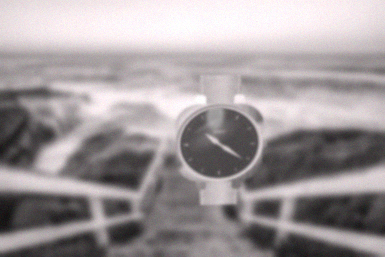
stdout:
**10:21**
